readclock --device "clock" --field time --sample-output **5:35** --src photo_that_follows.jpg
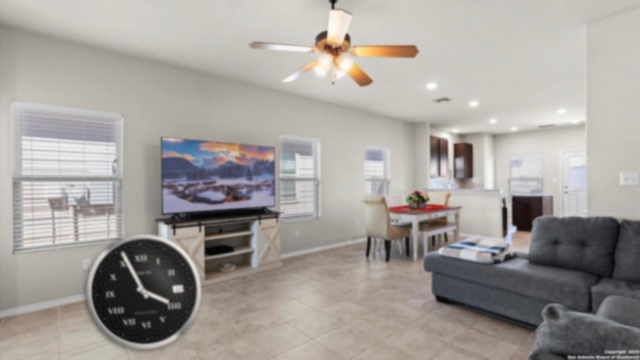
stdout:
**3:56**
